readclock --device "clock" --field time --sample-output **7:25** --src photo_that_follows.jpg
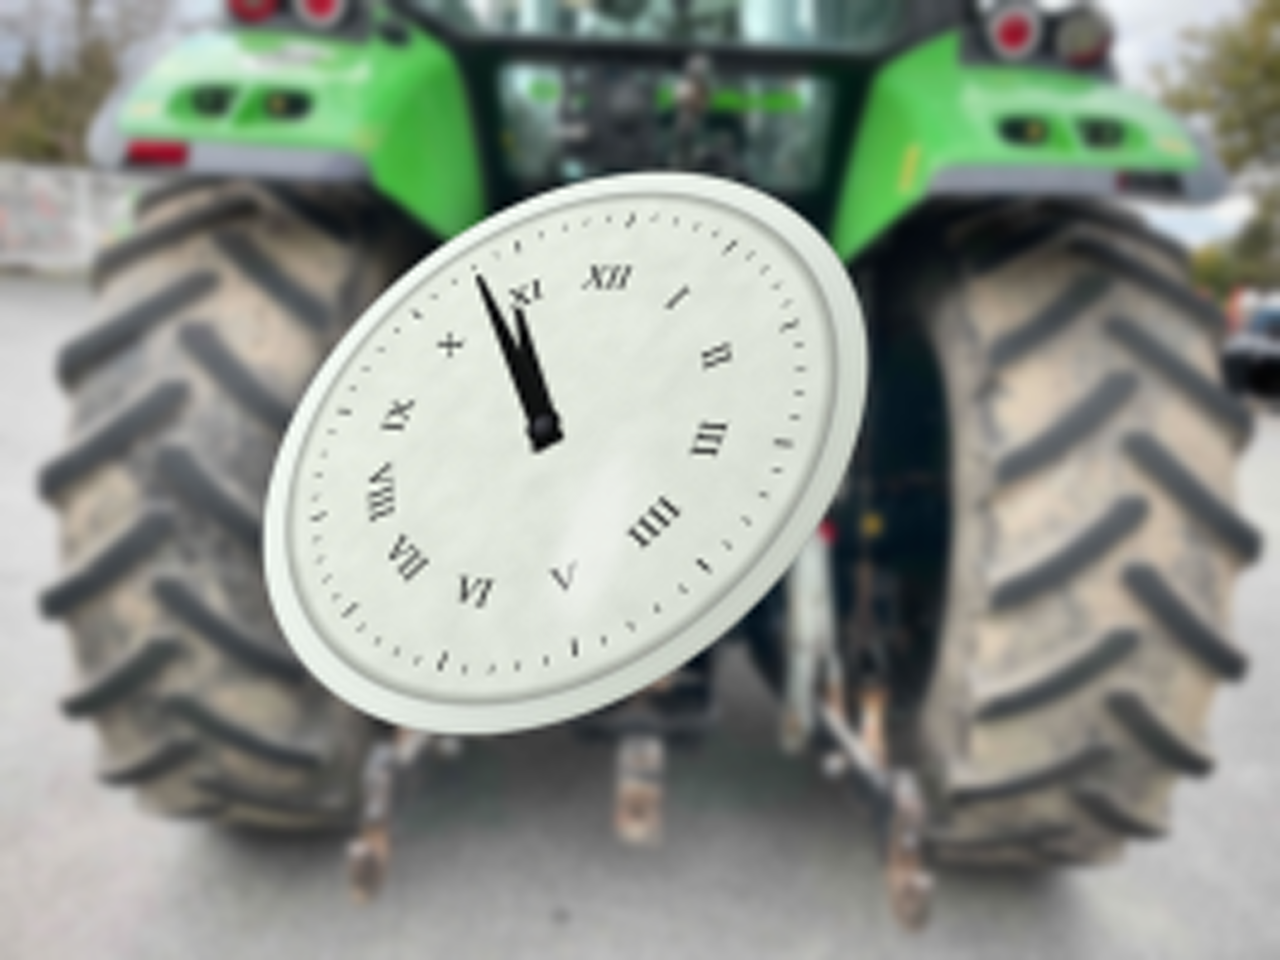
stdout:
**10:53**
